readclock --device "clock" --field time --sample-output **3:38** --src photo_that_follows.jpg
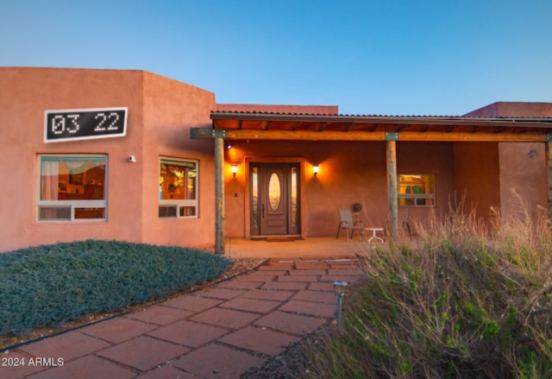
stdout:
**3:22**
